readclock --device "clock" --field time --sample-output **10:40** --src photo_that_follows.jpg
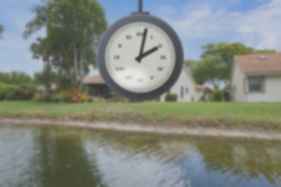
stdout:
**2:02**
